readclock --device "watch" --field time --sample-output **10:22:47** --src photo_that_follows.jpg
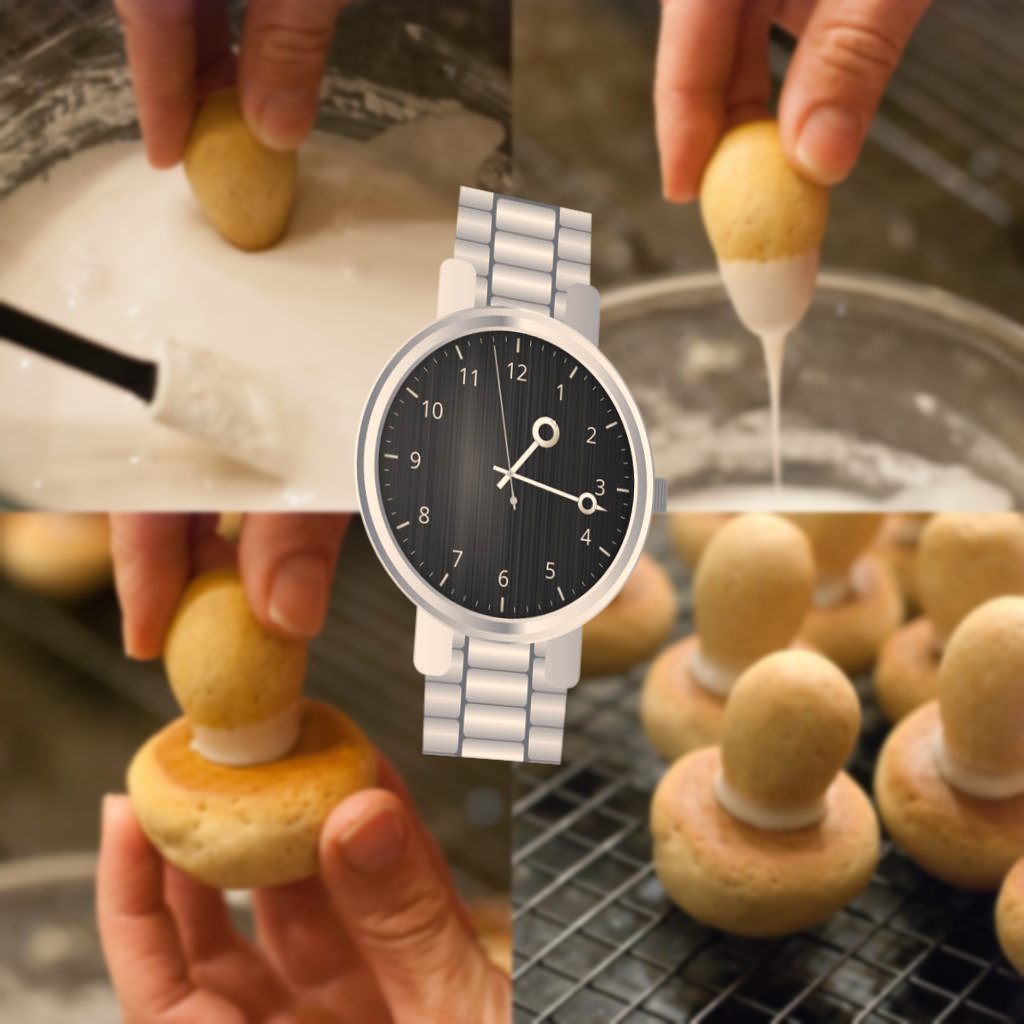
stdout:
**1:16:58**
